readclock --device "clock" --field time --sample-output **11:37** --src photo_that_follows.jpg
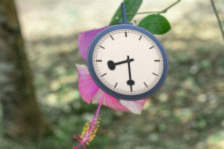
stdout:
**8:30**
